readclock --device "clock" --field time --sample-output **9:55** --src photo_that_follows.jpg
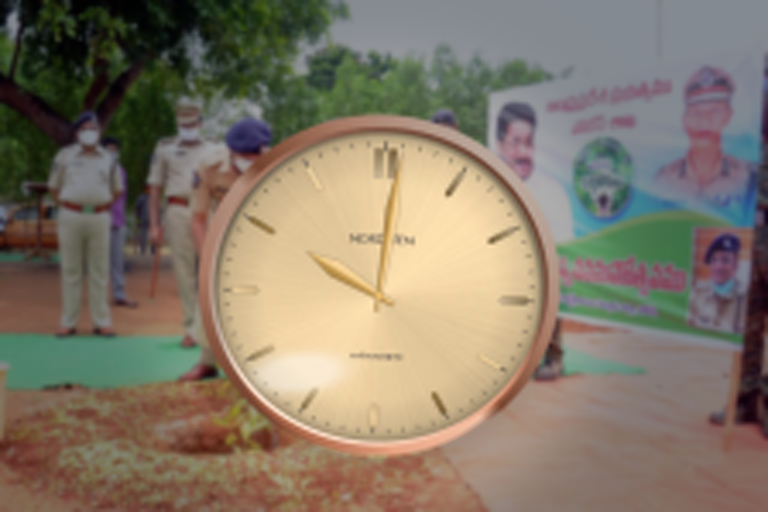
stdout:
**10:01**
